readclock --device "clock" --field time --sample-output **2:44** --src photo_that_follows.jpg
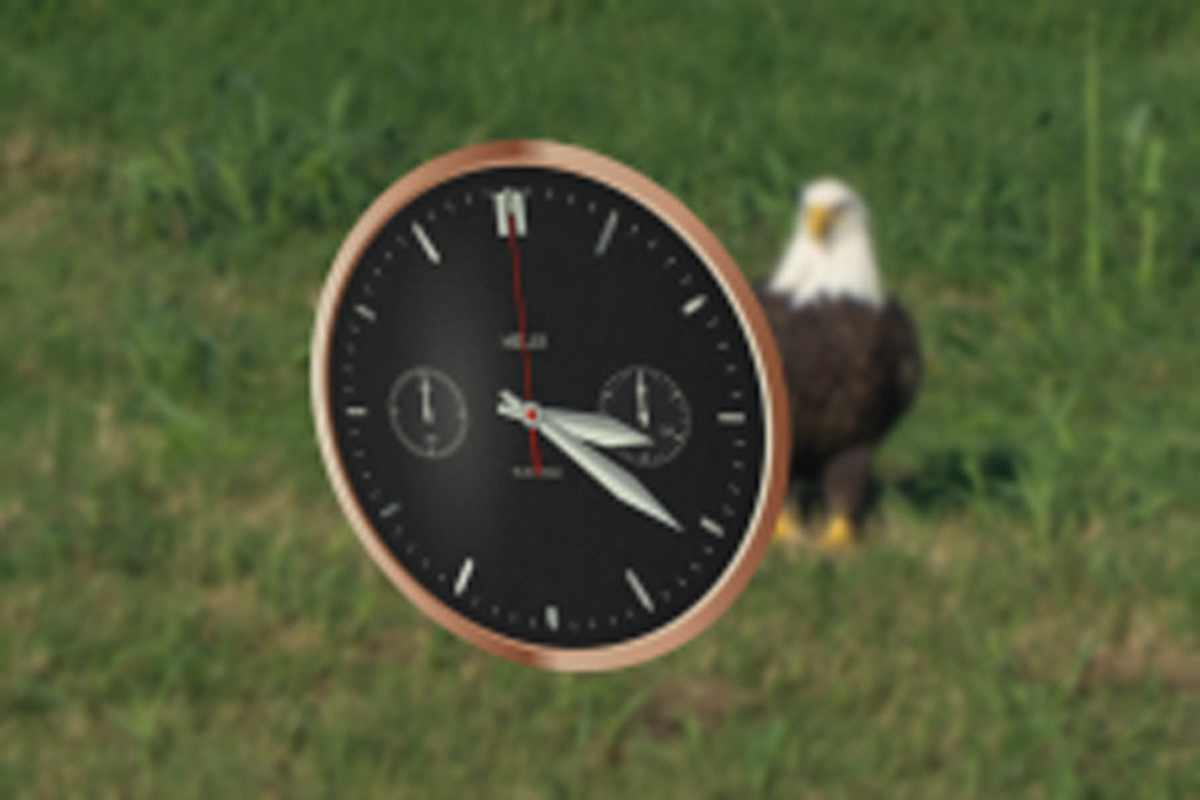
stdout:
**3:21**
